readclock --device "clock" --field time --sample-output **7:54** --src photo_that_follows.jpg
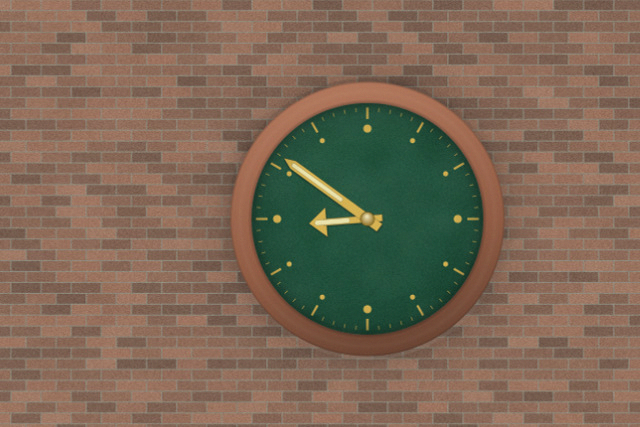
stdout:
**8:51**
